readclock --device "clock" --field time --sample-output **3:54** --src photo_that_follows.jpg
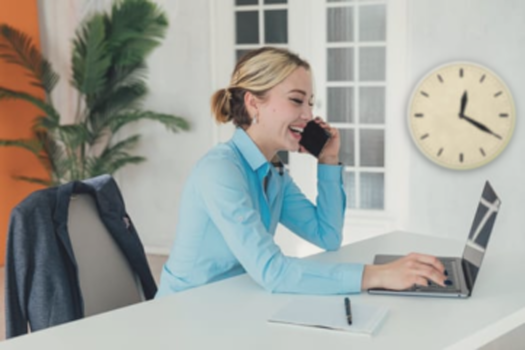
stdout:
**12:20**
